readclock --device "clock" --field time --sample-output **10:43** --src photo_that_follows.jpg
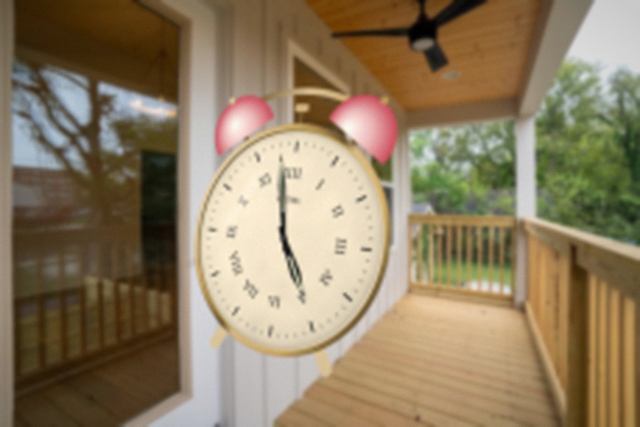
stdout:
**4:58**
